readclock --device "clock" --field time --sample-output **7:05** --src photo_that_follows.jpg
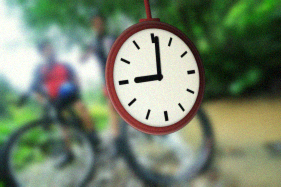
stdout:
**9:01**
